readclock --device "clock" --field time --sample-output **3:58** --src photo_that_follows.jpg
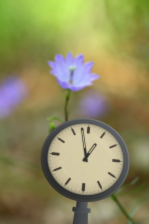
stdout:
**12:58**
